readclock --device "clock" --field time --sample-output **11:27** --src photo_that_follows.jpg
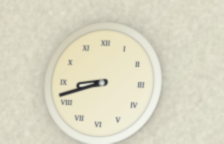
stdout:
**8:42**
